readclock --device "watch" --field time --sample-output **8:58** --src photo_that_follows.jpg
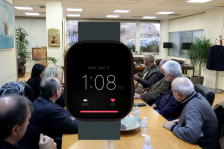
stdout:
**1:08**
